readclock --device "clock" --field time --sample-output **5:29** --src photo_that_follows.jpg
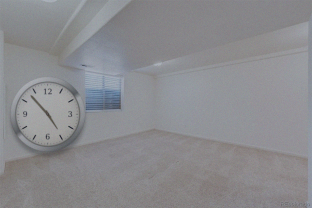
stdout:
**4:53**
